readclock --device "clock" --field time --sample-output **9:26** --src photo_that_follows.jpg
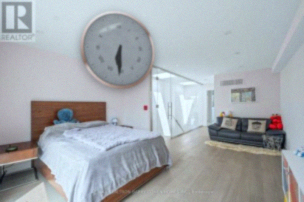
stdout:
**6:31**
